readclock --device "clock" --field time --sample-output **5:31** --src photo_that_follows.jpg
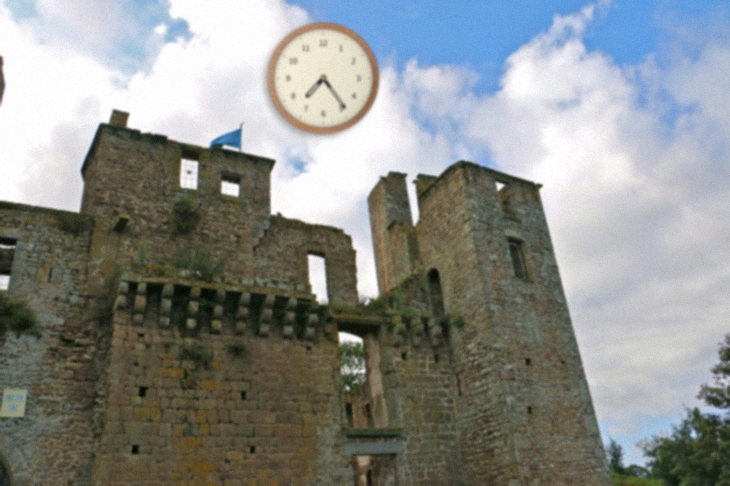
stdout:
**7:24**
